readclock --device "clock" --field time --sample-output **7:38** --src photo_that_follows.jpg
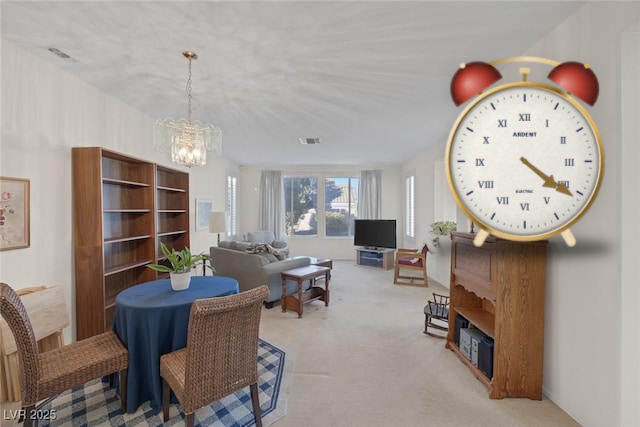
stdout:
**4:21**
